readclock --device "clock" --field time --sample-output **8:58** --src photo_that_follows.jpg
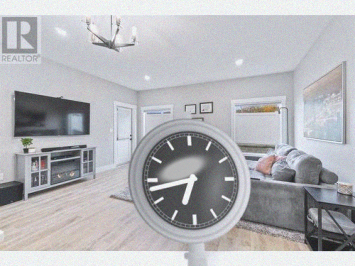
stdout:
**6:43**
